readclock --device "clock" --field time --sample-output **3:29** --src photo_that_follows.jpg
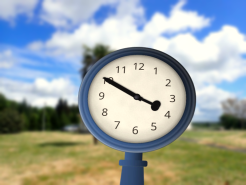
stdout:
**3:50**
